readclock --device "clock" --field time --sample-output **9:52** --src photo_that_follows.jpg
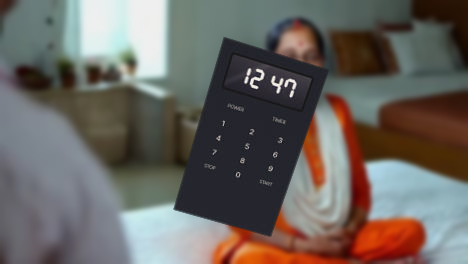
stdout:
**12:47**
